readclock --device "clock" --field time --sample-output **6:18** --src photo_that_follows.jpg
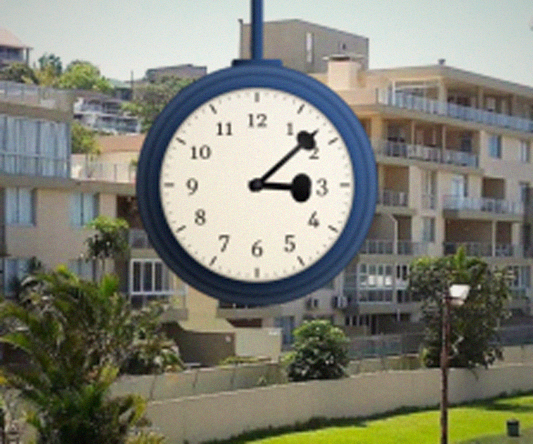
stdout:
**3:08**
